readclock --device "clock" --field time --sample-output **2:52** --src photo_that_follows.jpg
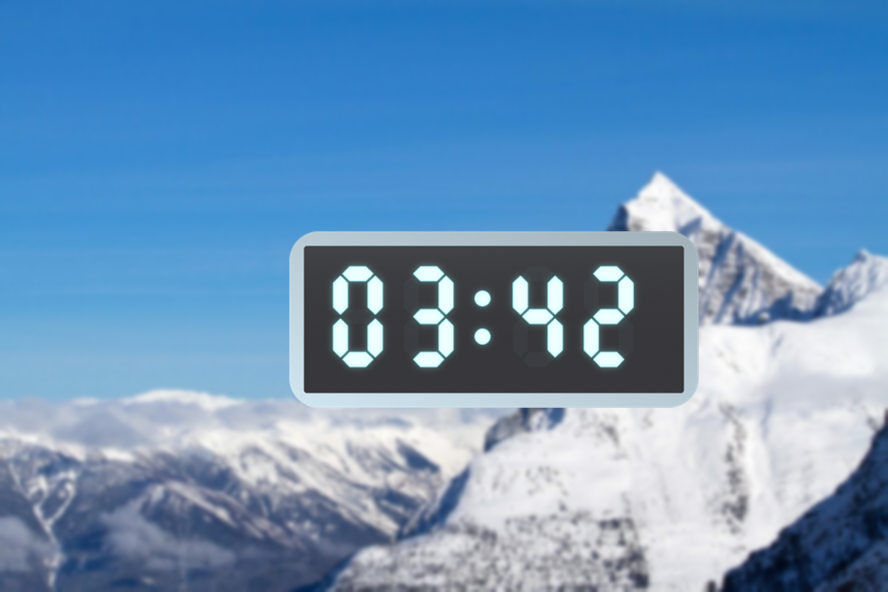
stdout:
**3:42**
